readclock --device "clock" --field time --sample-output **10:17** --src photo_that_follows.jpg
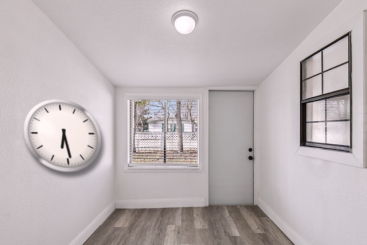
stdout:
**6:29**
